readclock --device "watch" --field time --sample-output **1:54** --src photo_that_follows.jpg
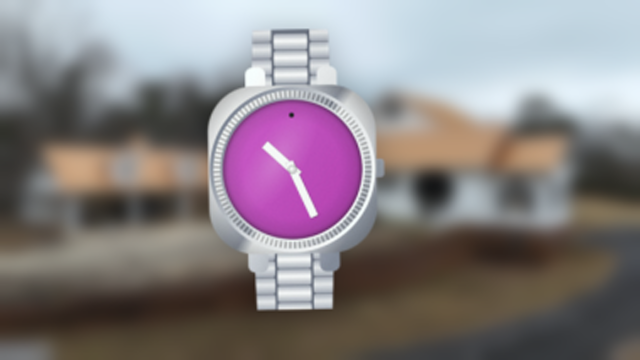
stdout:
**10:26**
